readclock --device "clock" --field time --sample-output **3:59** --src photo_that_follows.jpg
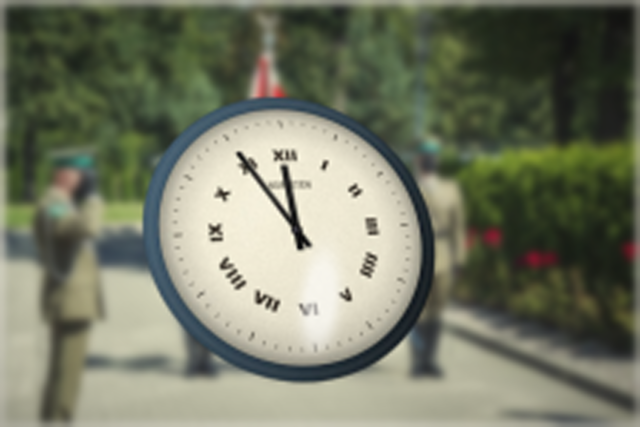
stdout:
**11:55**
